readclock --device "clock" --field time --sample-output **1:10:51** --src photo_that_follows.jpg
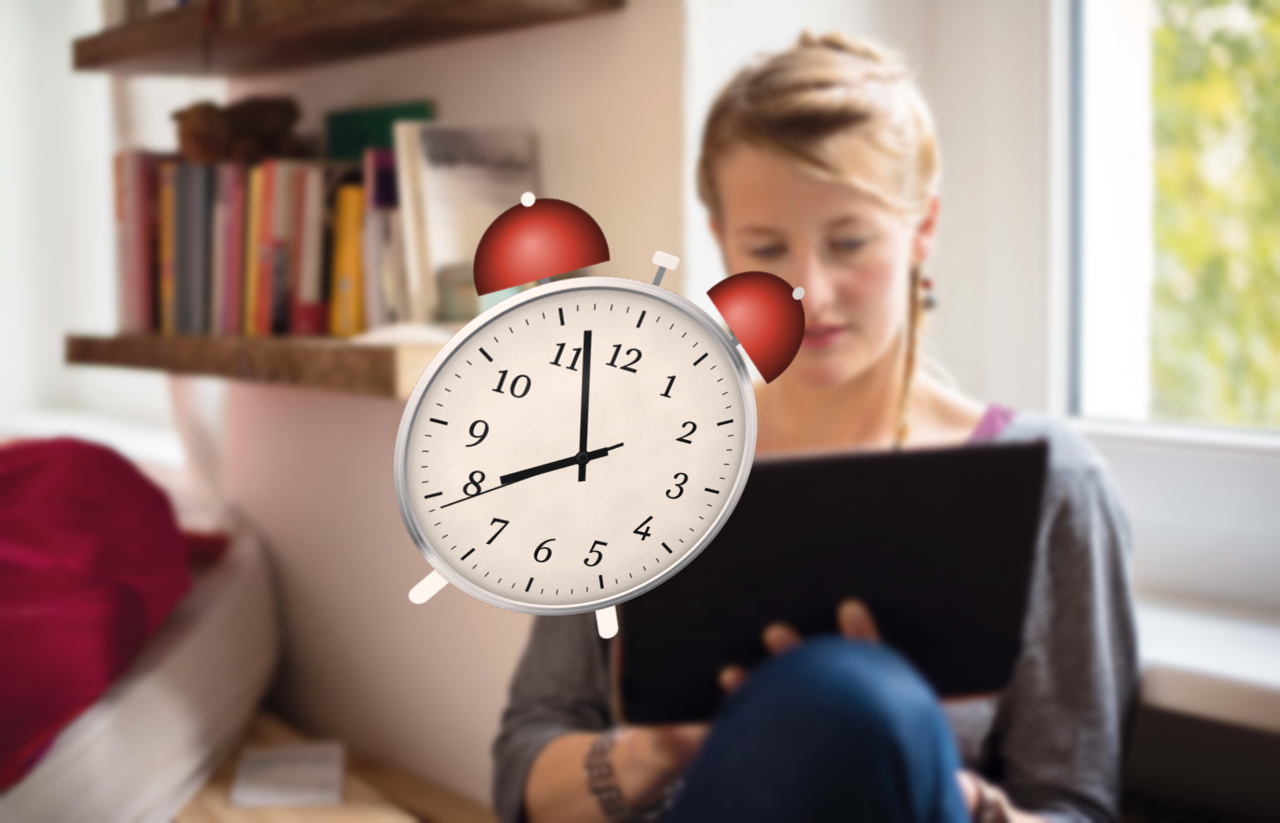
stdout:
**7:56:39**
